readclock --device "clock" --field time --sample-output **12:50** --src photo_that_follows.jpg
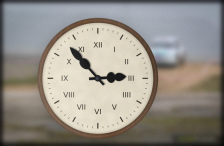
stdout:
**2:53**
